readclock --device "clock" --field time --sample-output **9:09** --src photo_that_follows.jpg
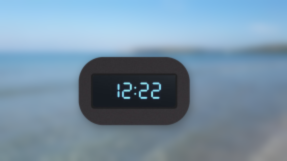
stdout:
**12:22**
